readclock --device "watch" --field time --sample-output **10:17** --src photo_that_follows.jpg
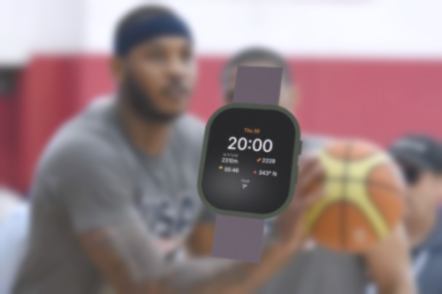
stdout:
**20:00**
